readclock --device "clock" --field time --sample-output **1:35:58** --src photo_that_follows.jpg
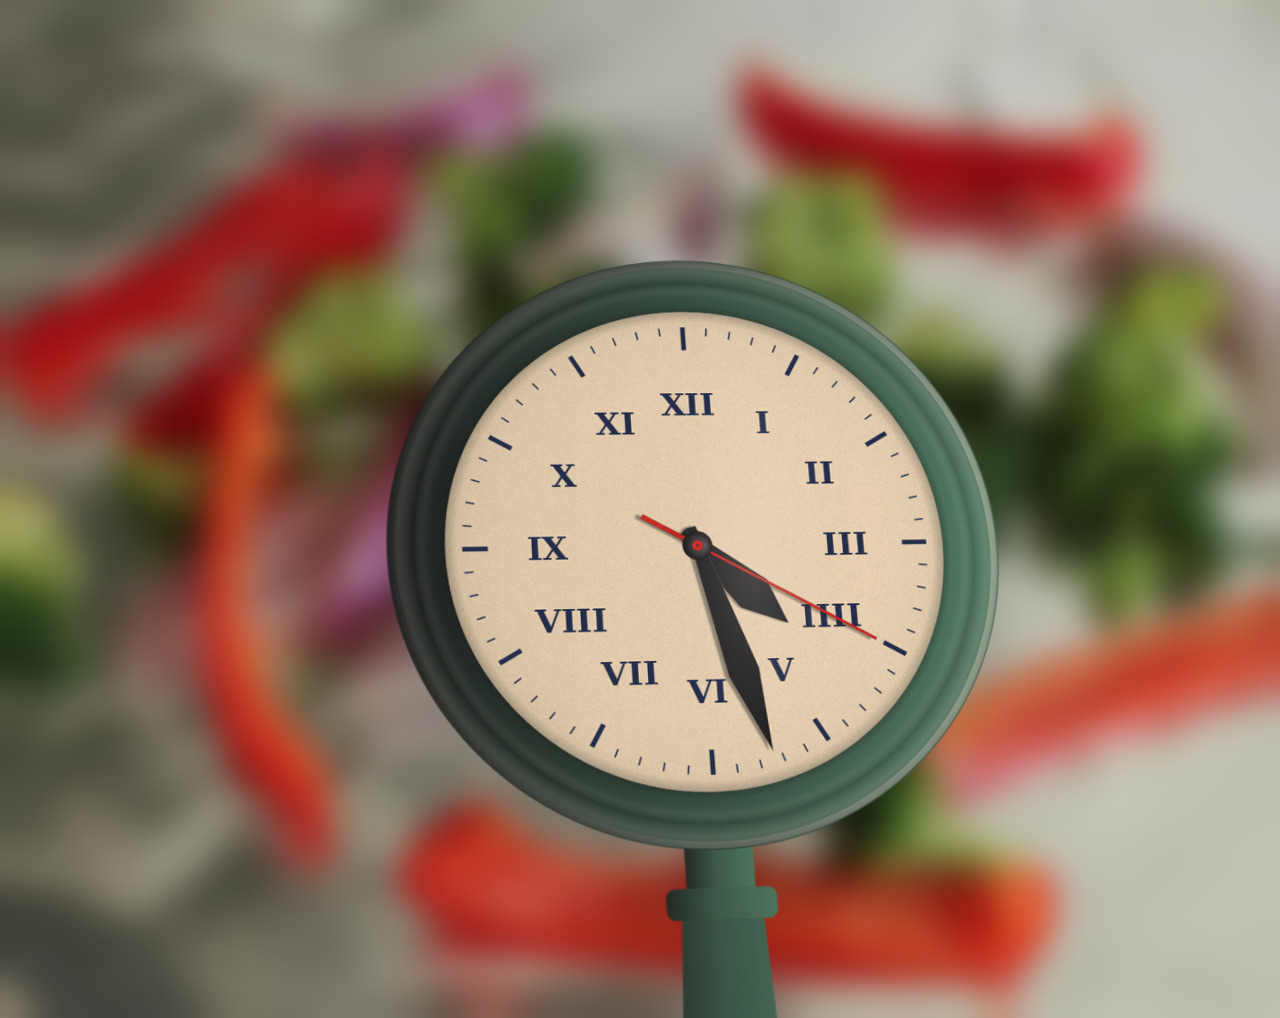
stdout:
**4:27:20**
